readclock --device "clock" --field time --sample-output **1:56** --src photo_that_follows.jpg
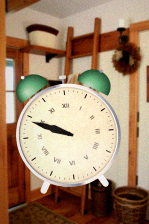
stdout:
**9:49**
